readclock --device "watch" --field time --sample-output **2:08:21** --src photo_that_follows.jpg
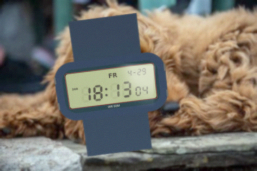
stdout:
**18:13:04**
